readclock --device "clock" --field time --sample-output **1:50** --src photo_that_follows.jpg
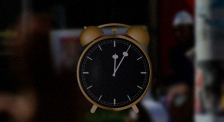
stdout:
**12:05**
